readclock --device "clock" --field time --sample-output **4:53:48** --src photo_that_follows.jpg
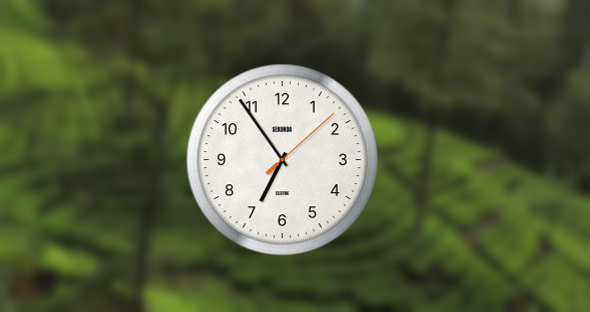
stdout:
**6:54:08**
